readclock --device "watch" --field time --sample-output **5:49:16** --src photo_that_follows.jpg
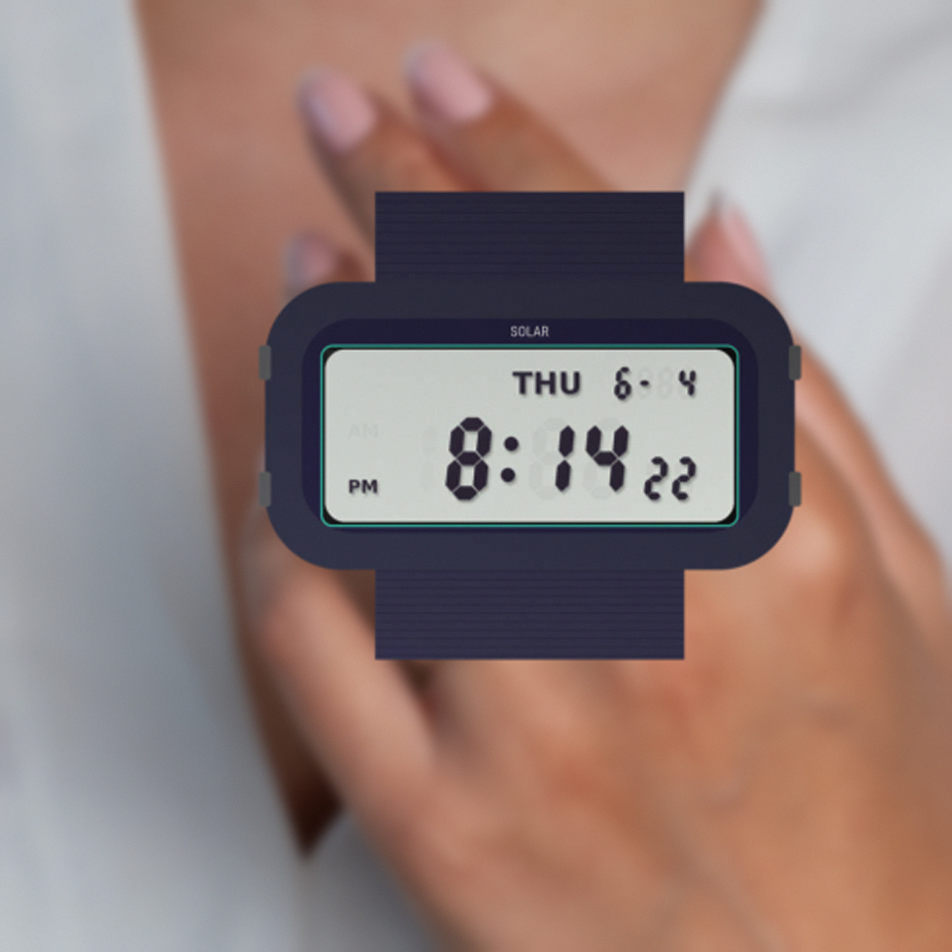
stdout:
**8:14:22**
